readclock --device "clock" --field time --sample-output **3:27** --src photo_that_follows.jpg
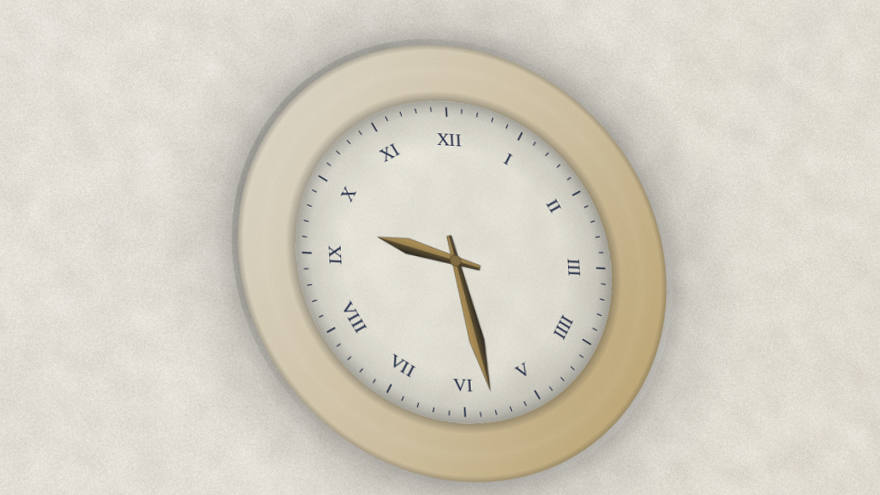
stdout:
**9:28**
